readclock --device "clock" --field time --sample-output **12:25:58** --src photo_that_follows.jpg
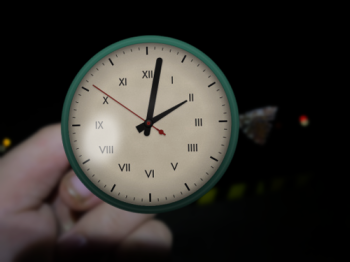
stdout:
**2:01:51**
